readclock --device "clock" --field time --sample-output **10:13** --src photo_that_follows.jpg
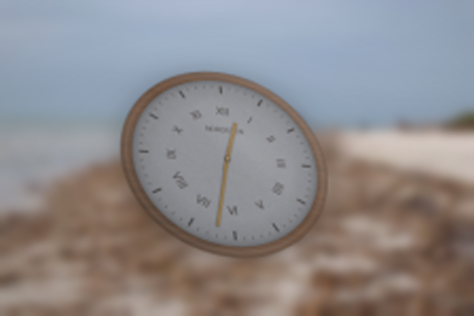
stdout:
**12:32**
